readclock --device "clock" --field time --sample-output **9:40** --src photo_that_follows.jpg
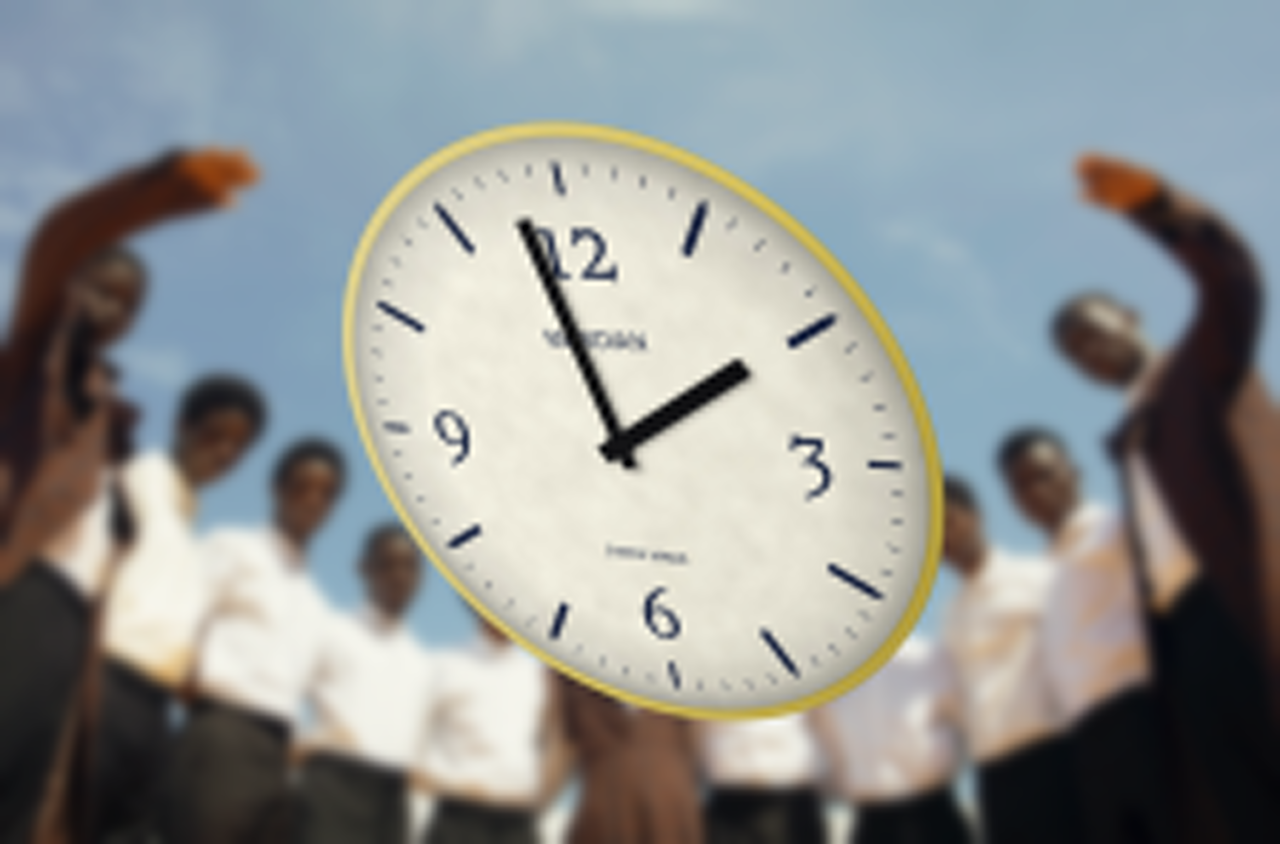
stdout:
**1:58**
